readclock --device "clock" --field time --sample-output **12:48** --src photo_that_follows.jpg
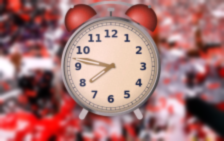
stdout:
**7:47**
